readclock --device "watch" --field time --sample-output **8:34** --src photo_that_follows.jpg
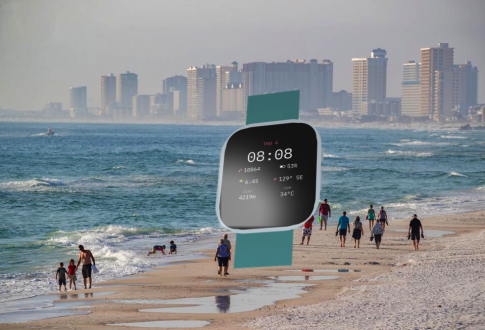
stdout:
**8:08**
